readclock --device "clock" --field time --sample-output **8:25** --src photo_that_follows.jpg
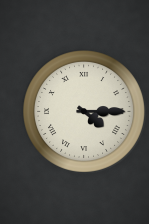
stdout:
**4:15**
